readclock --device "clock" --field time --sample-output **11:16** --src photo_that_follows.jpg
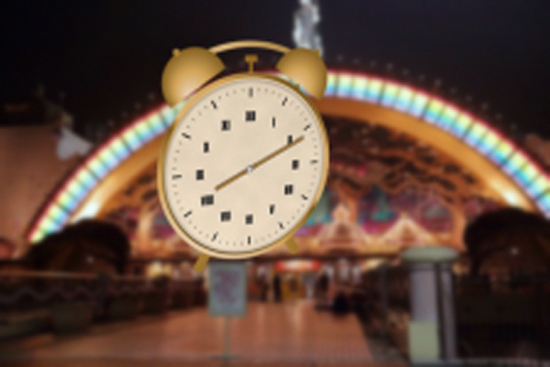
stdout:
**8:11**
